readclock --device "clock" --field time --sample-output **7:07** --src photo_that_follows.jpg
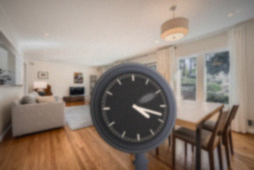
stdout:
**4:18**
